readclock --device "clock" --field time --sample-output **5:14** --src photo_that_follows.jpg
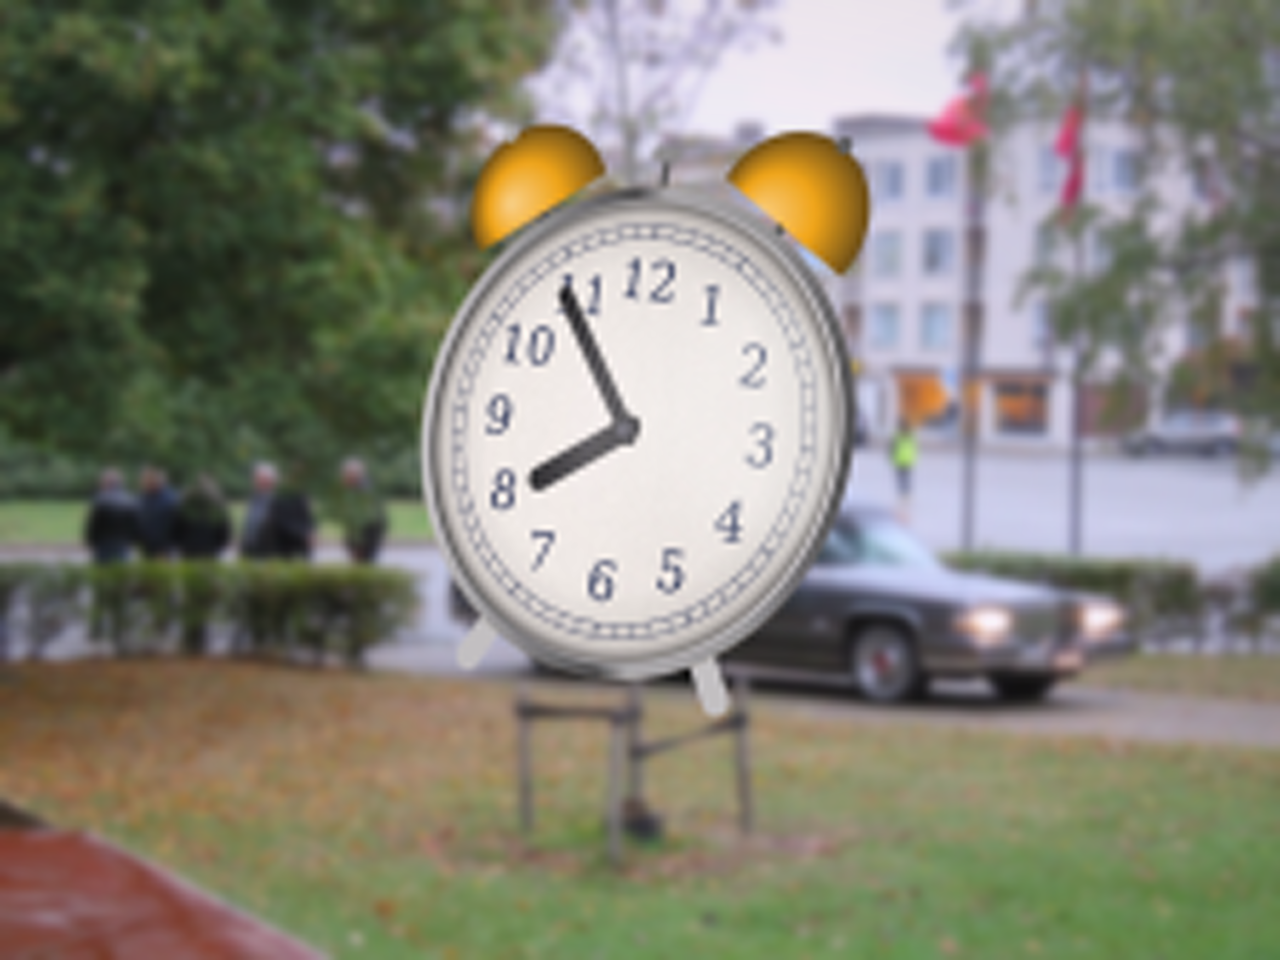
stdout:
**7:54**
